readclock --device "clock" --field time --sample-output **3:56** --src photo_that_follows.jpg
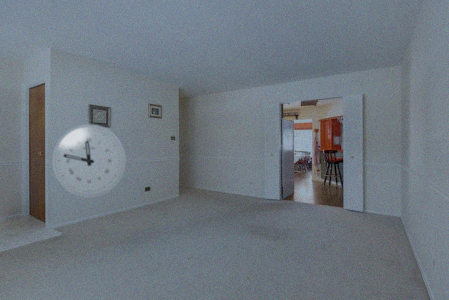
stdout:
**11:47**
